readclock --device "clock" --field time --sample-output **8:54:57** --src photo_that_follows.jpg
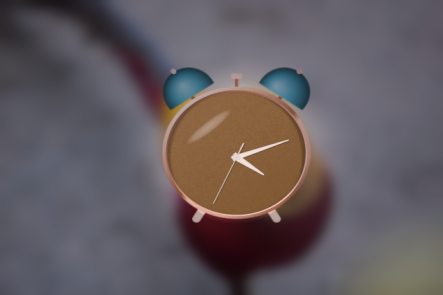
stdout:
**4:11:34**
